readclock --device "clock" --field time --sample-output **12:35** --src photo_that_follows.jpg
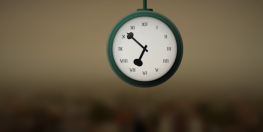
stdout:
**6:52**
